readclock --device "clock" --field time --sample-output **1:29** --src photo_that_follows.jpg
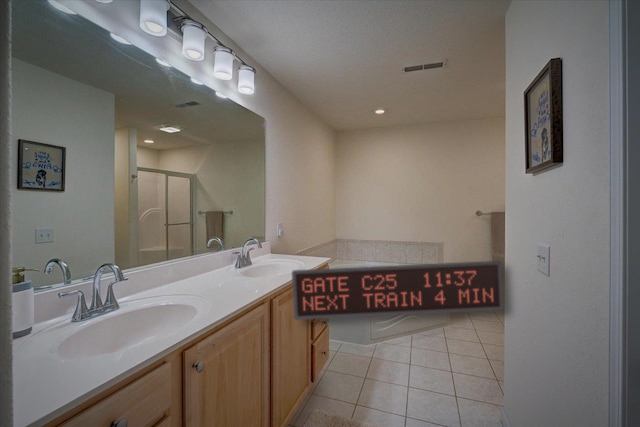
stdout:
**11:37**
